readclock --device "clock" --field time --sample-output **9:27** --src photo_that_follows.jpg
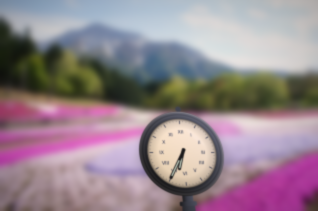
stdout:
**6:35**
